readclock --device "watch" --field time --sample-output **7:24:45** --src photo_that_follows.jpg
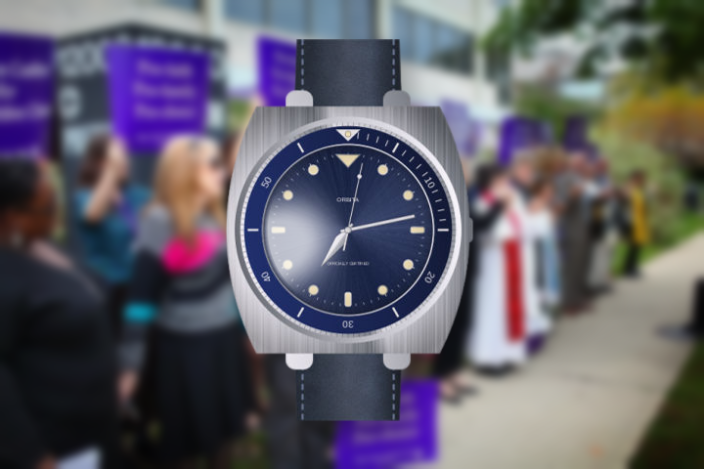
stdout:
**7:13:02**
